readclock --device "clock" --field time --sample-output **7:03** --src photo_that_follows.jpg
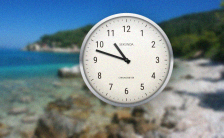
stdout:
**10:48**
